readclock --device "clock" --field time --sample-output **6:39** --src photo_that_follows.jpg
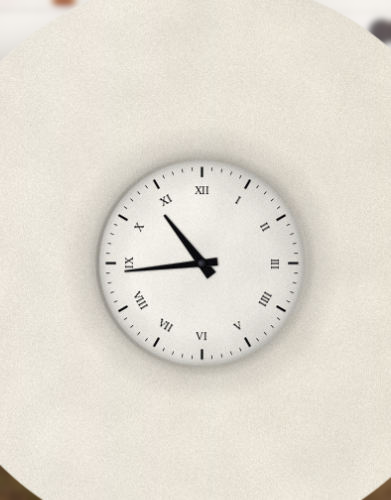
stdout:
**10:44**
